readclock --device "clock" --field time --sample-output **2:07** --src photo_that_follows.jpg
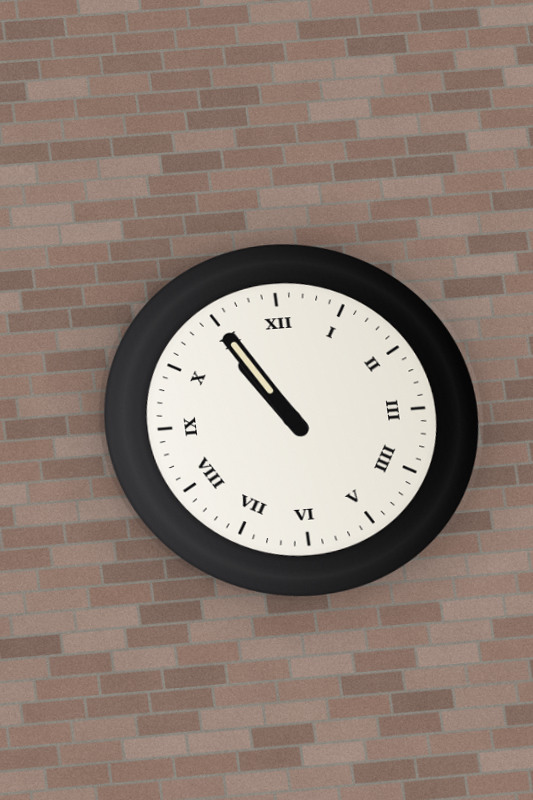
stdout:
**10:55**
